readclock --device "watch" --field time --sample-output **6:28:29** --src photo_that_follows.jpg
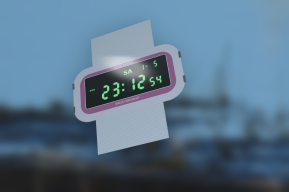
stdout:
**23:12:54**
